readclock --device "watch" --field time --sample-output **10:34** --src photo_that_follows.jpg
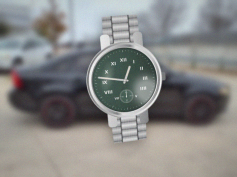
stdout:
**12:47**
